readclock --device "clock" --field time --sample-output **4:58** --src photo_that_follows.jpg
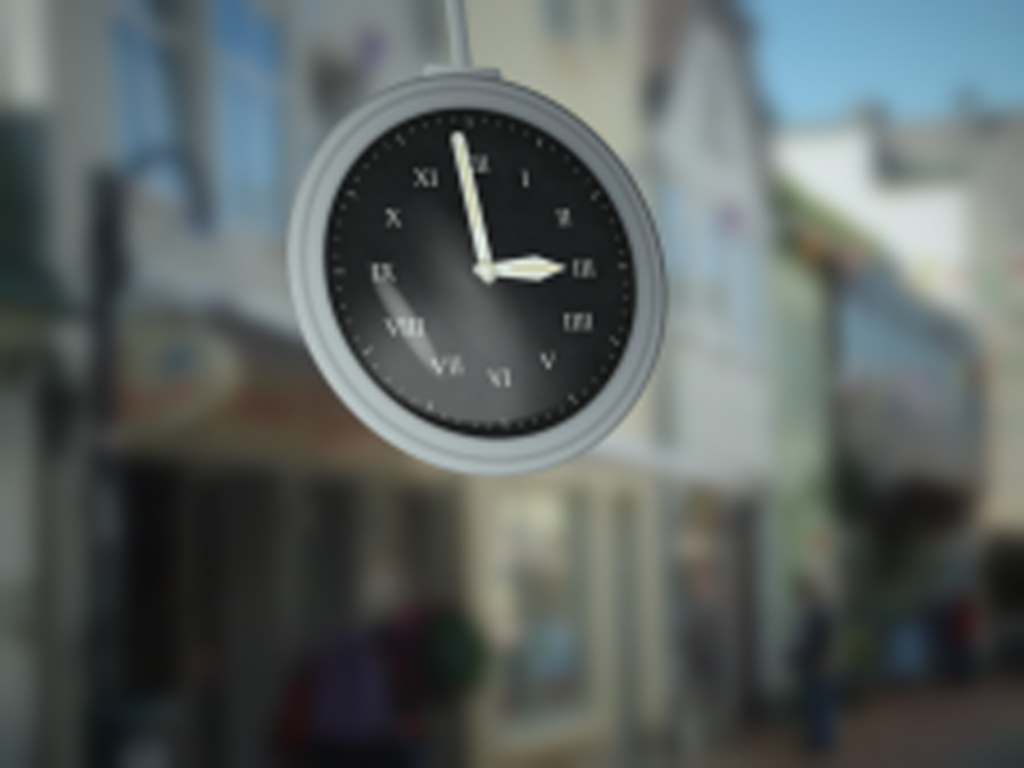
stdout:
**2:59**
